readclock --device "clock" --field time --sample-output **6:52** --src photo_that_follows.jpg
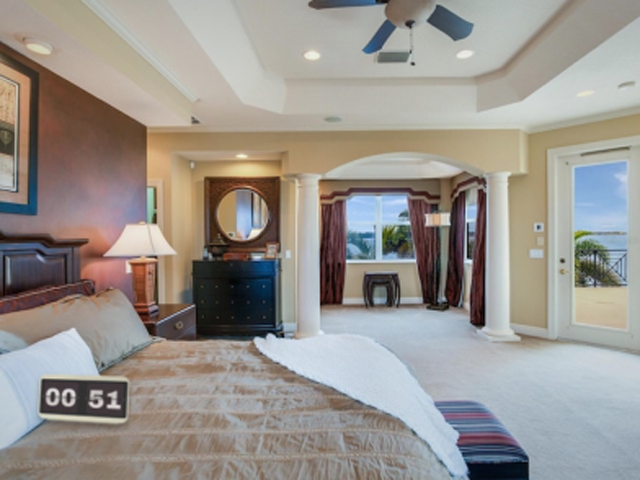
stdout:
**0:51**
